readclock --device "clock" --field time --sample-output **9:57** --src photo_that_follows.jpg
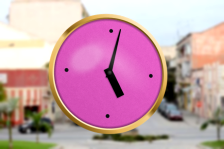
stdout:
**5:02**
